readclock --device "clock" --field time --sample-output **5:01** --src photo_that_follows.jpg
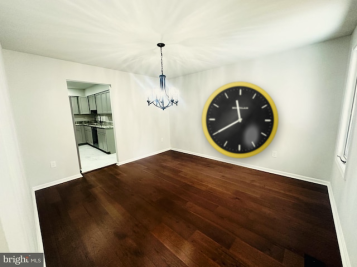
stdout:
**11:40**
